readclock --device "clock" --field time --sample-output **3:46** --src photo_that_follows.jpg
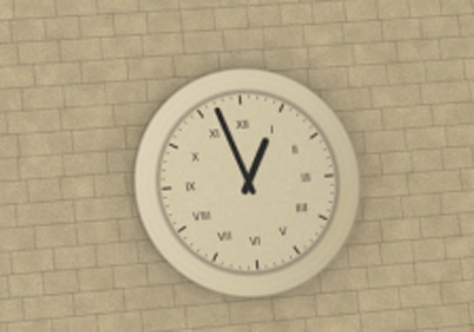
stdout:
**12:57**
